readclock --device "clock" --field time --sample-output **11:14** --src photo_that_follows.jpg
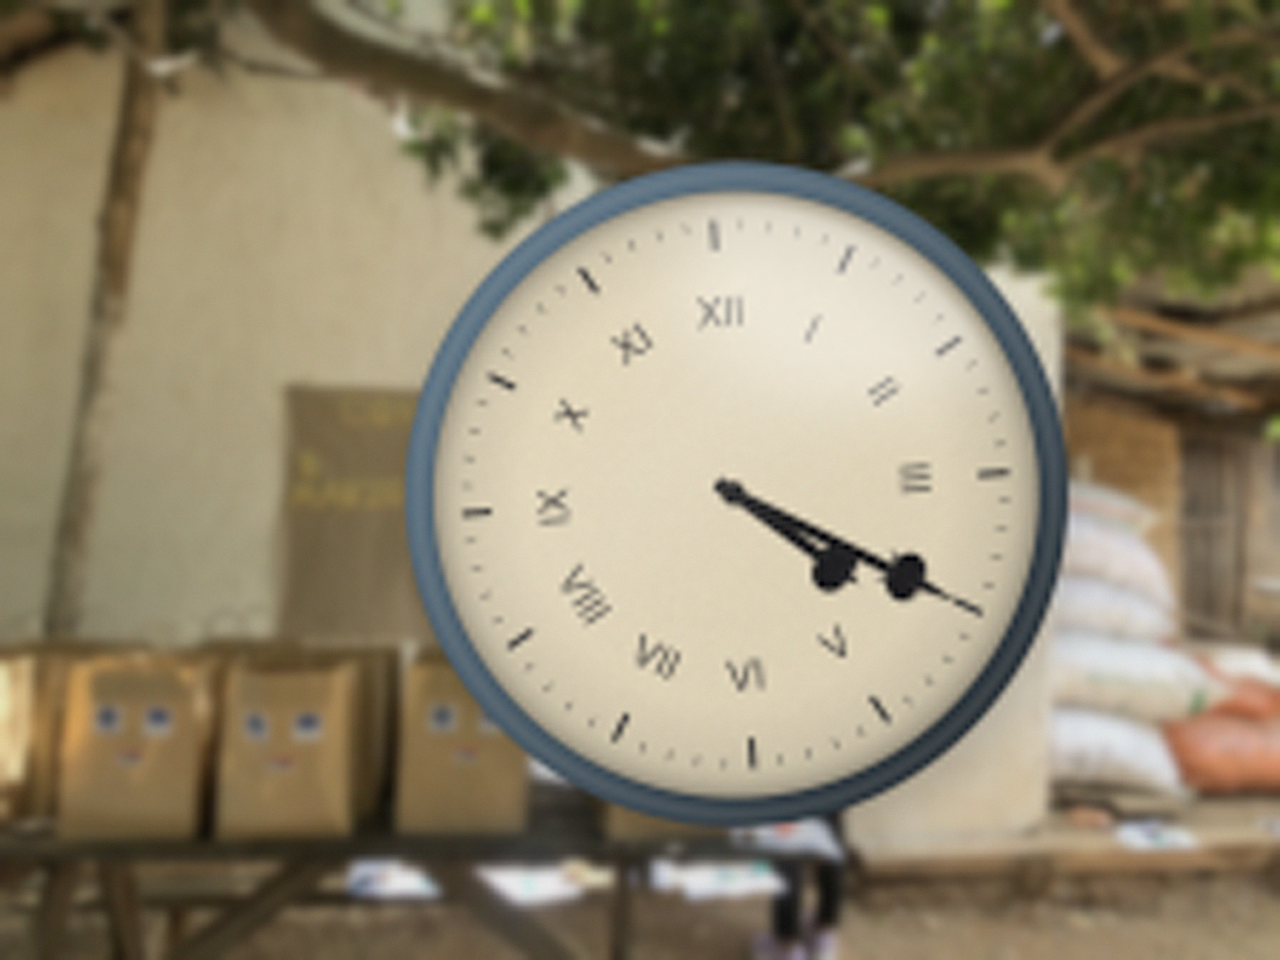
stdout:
**4:20**
